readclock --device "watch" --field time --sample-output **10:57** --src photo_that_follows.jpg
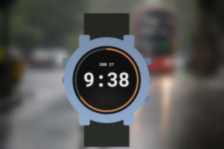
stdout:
**9:38**
